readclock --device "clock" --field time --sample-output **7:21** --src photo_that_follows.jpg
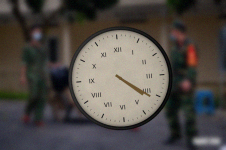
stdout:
**4:21**
